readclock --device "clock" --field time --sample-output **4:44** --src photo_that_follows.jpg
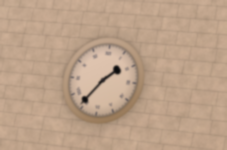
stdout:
**1:36**
